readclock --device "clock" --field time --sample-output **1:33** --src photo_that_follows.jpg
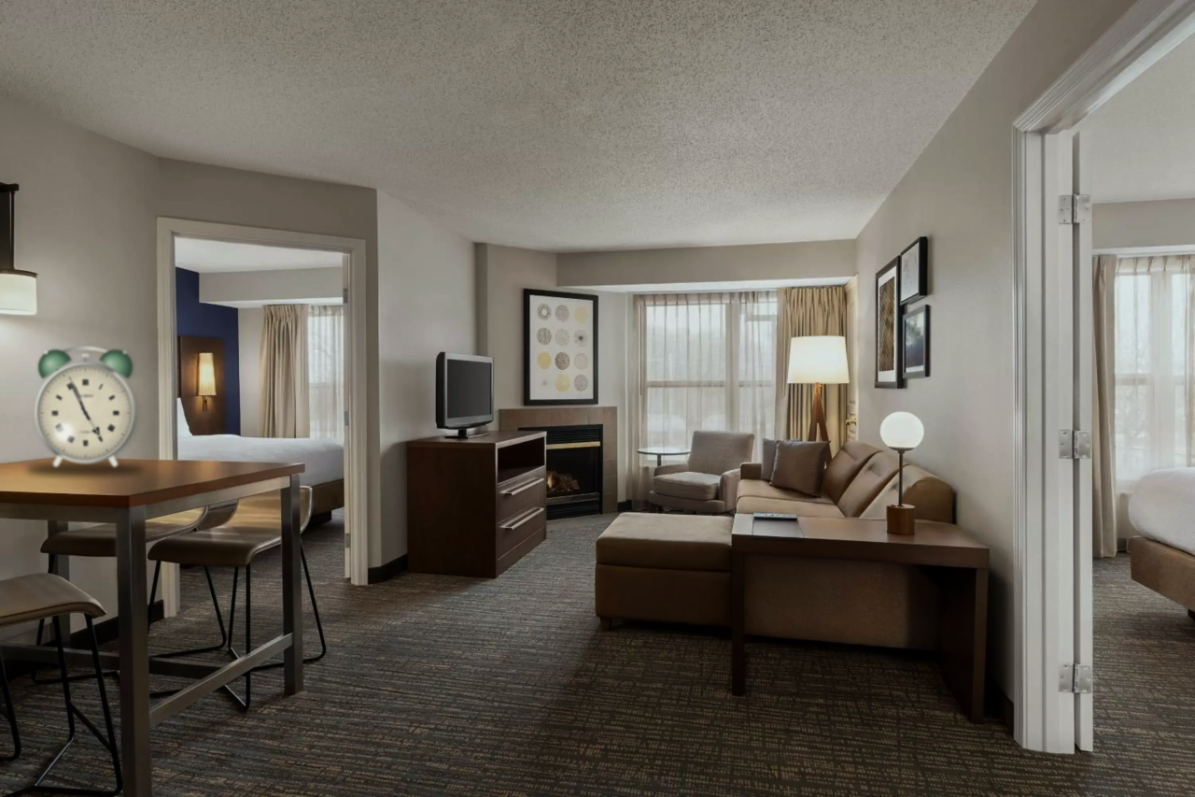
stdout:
**4:56**
